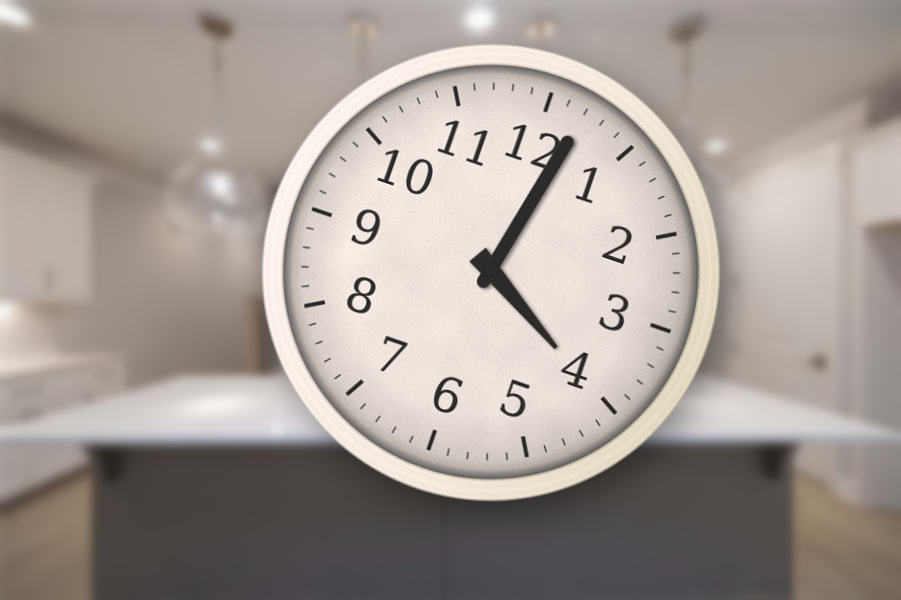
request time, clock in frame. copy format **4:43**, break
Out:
**4:02**
